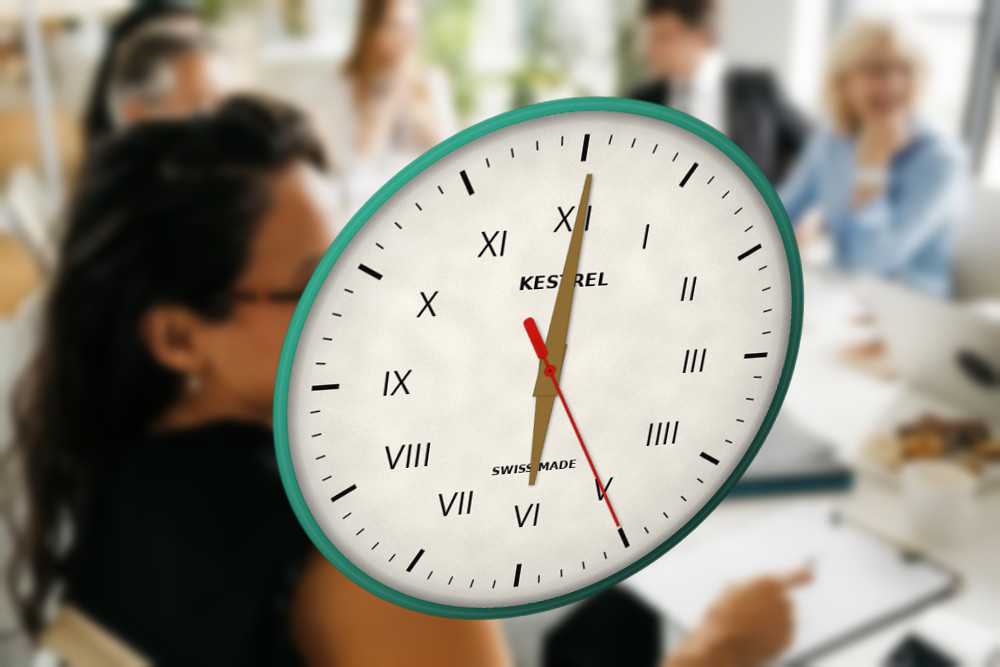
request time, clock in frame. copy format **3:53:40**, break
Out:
**6:00:25**
